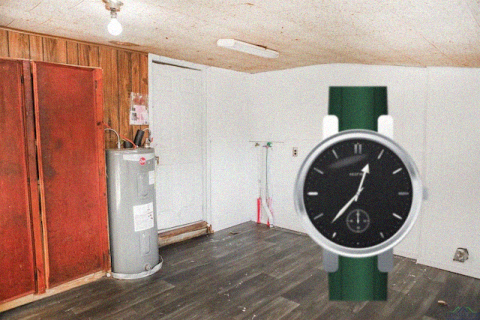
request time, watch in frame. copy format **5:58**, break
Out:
**12:37**
